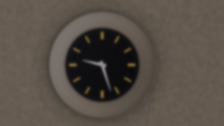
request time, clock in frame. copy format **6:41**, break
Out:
**9:27**
